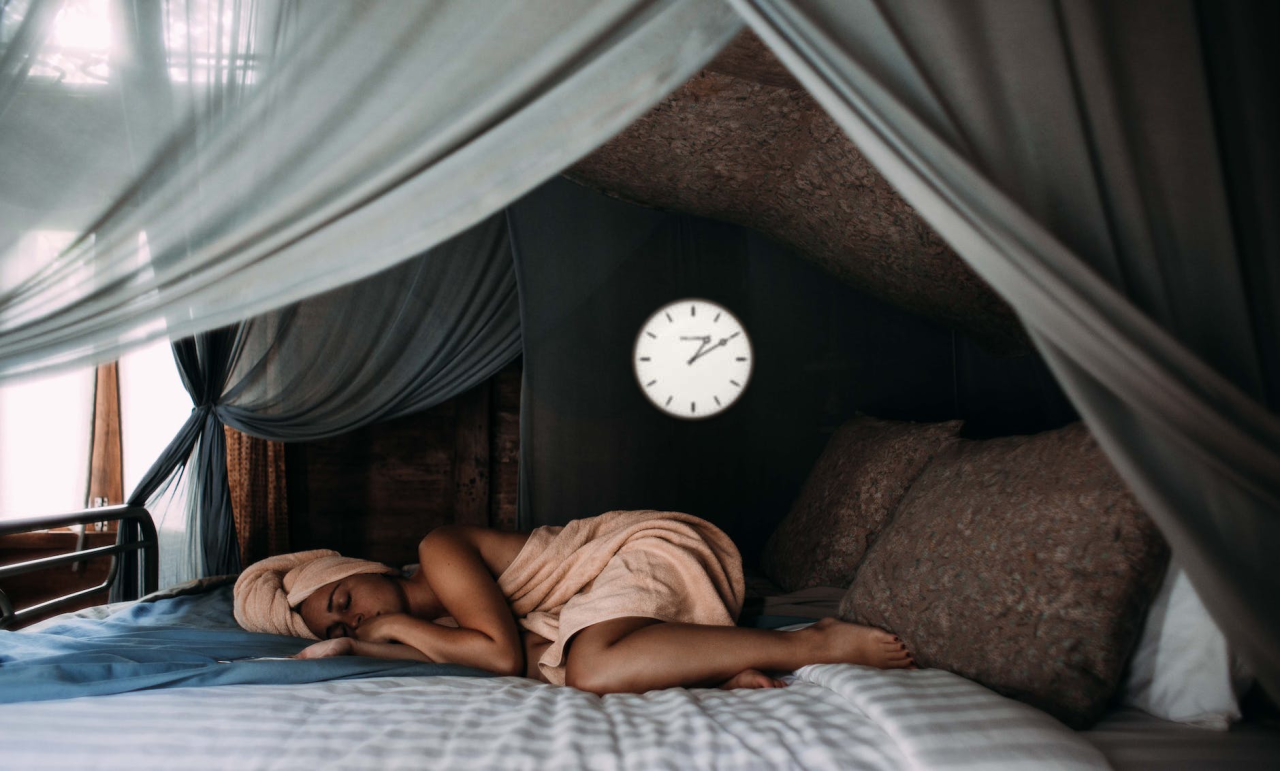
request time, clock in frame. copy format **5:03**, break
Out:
**1:10**
